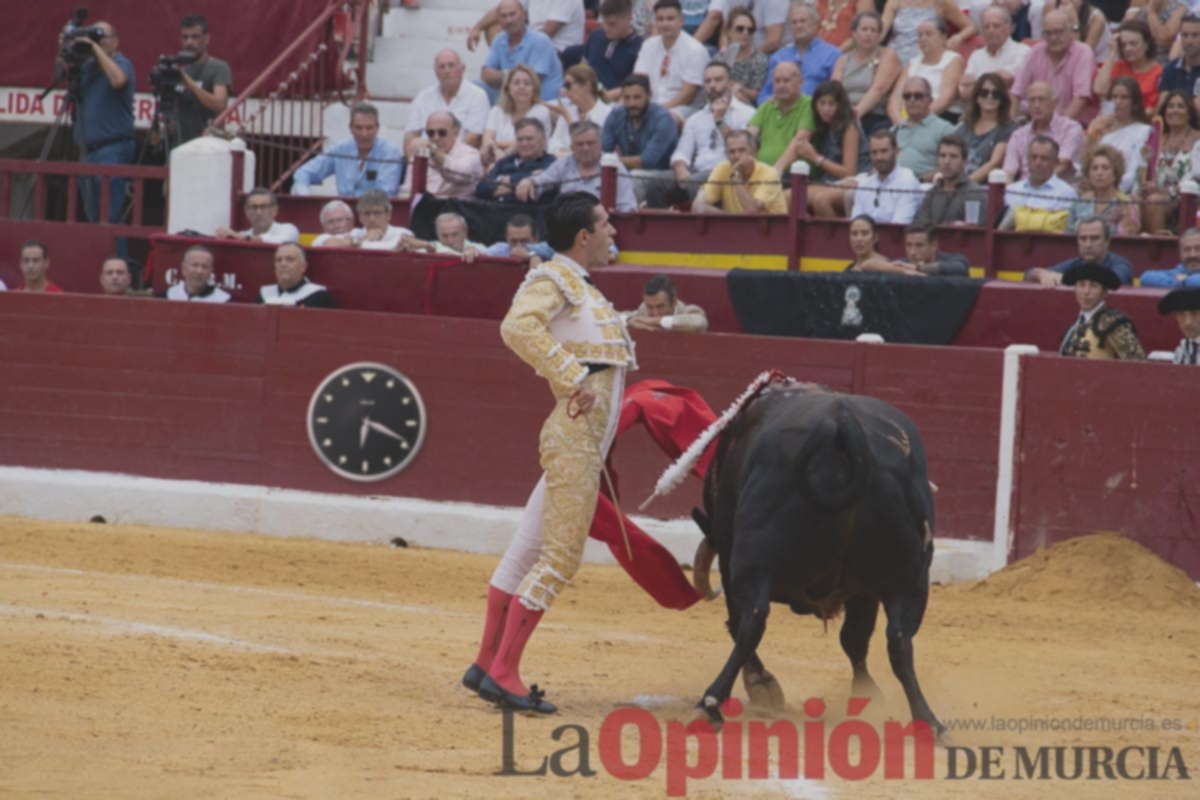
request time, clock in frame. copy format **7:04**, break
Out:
**6:19**
